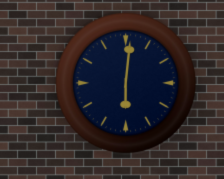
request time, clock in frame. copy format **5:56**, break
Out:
**6:01**
